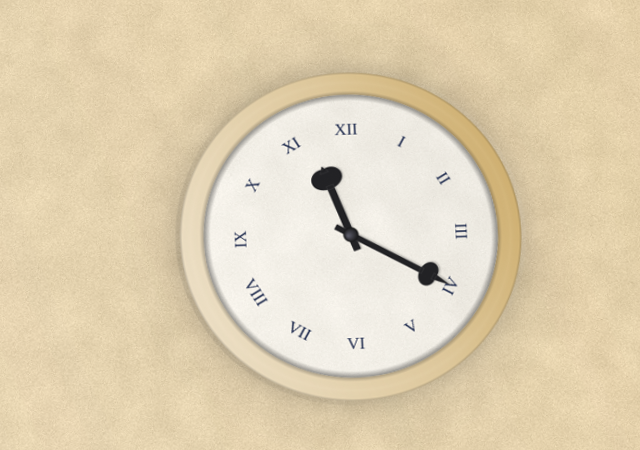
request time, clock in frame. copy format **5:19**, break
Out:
**11:20**
